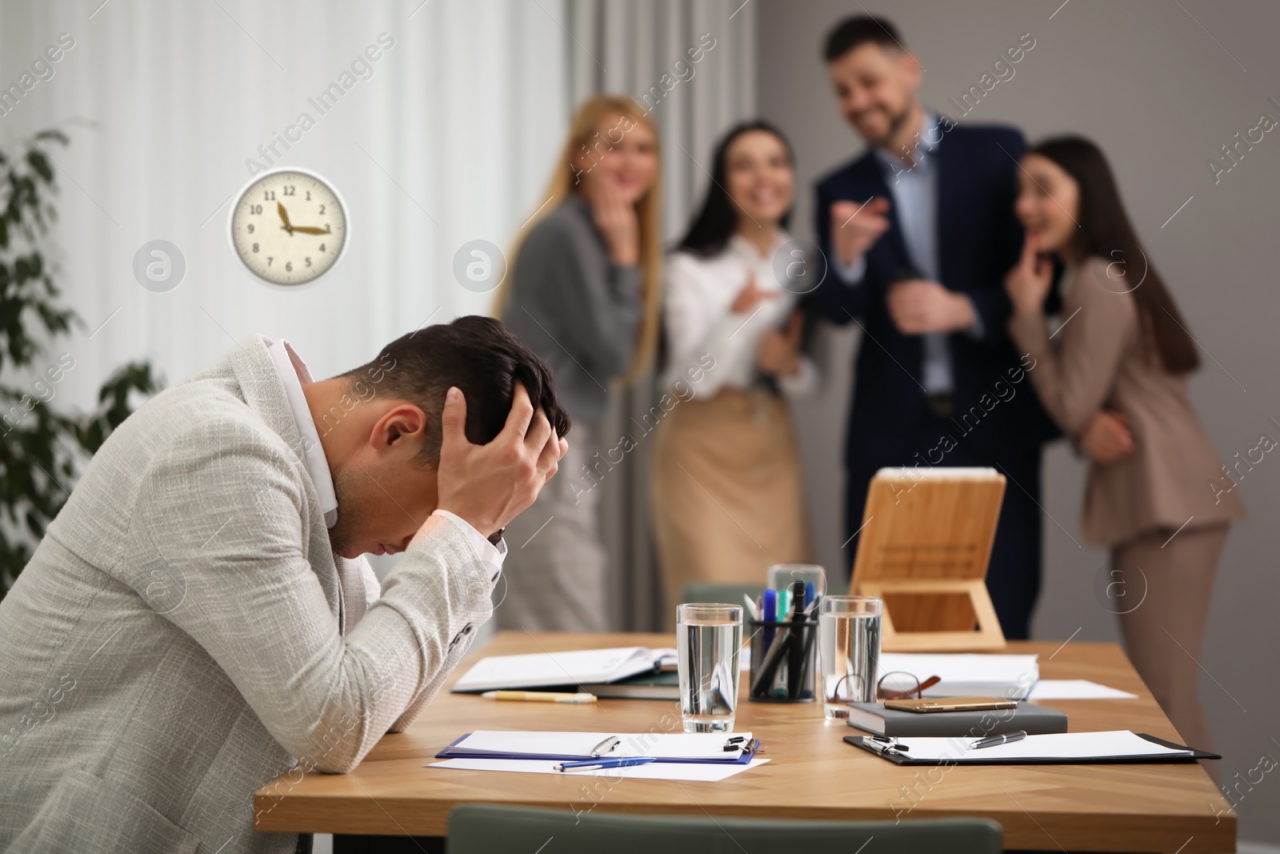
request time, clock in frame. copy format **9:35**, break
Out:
**11:16**
